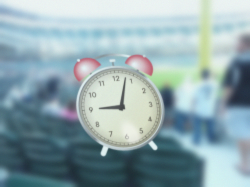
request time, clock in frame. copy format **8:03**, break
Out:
**9:03**
